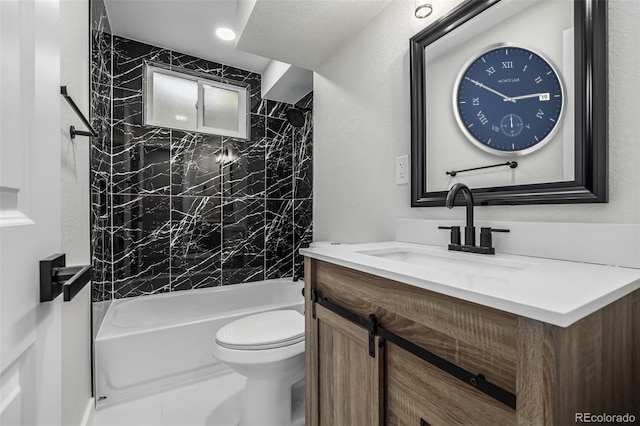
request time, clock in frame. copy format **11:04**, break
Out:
**2:50**
